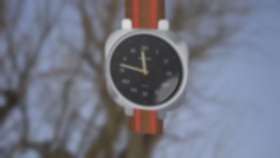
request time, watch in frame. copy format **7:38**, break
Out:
**11:47**
